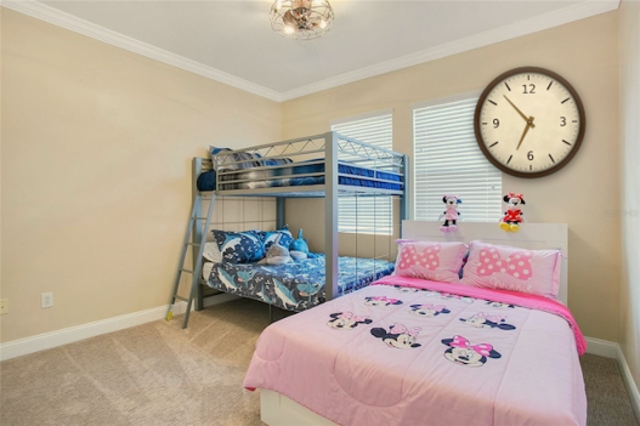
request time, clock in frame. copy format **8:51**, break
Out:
**6:53**
